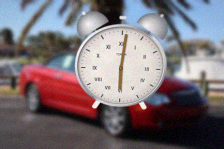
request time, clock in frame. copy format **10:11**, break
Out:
**6:01**
